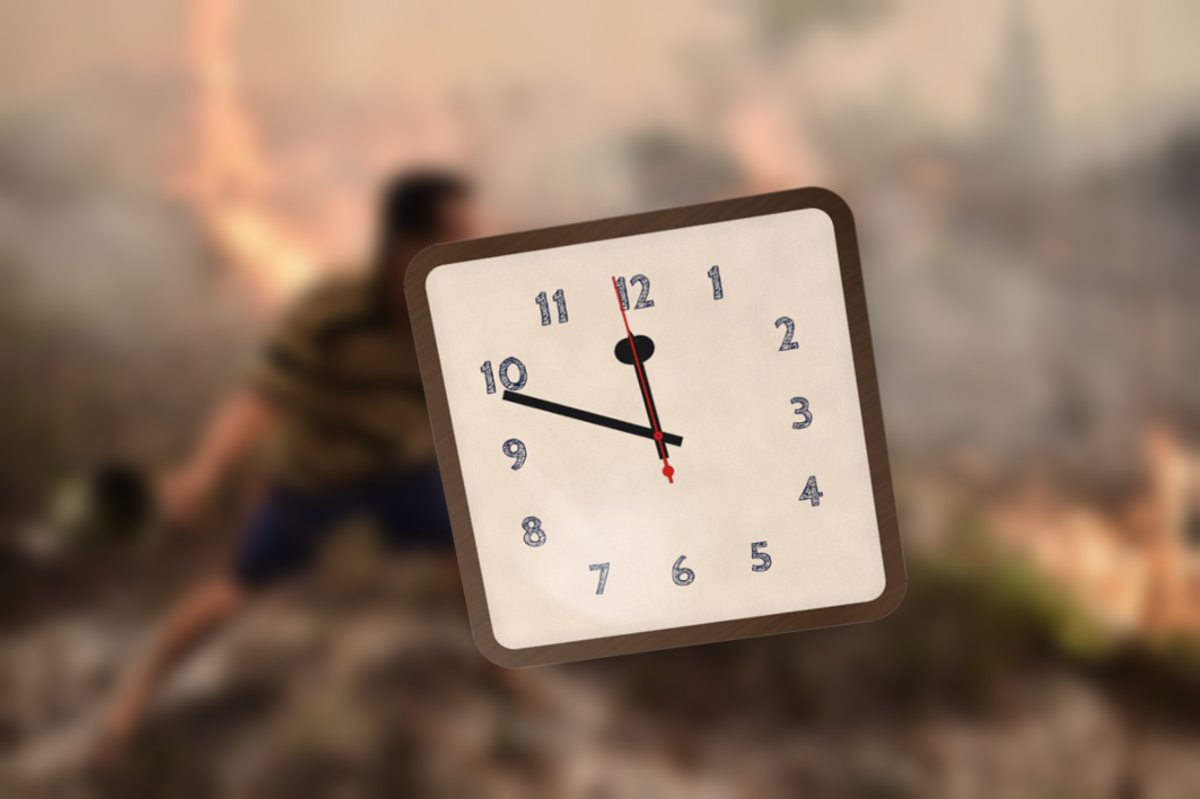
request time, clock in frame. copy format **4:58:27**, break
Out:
**11:48:59**
